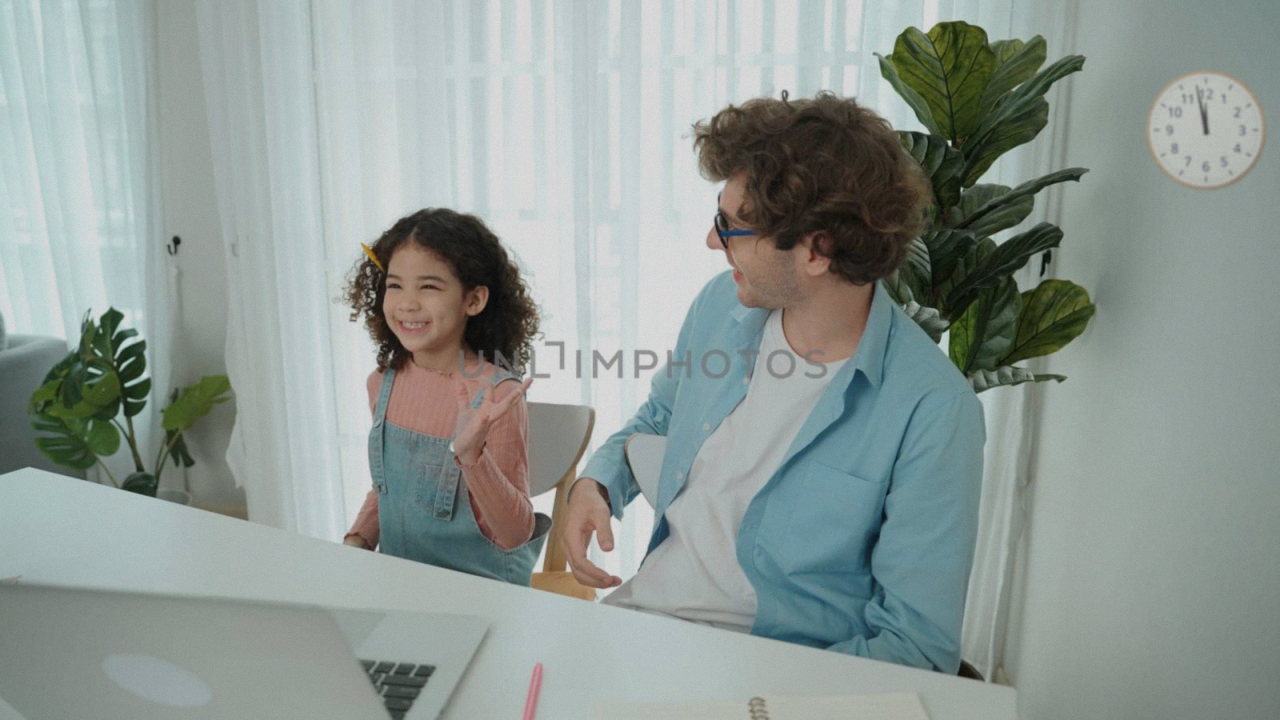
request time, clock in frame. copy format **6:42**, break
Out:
**11:58**
